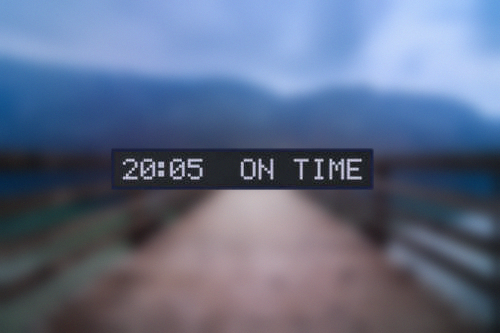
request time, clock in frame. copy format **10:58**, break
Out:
**20:05**
